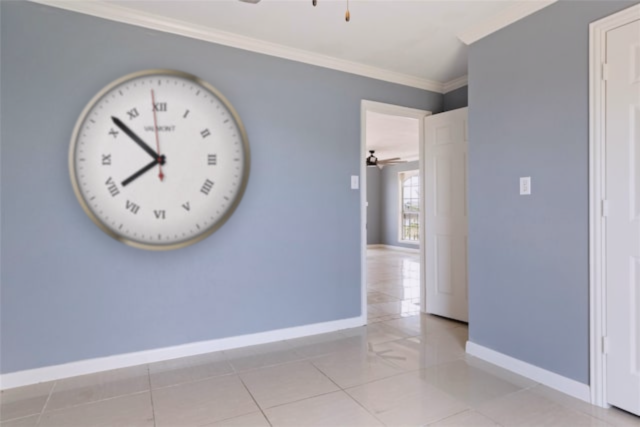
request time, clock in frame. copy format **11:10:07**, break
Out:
**7:51:59**
